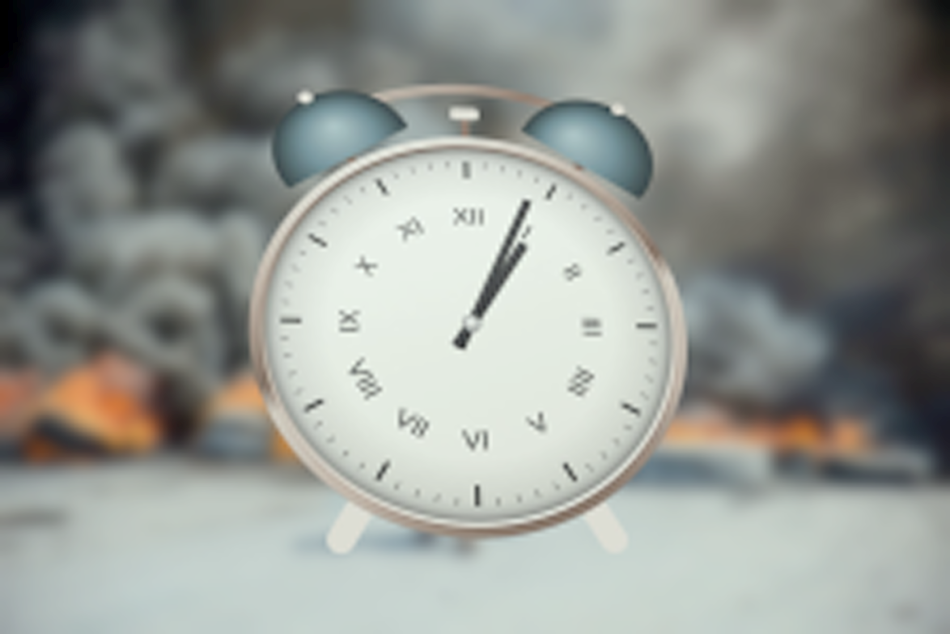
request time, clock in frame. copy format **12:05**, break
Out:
**1:04**
